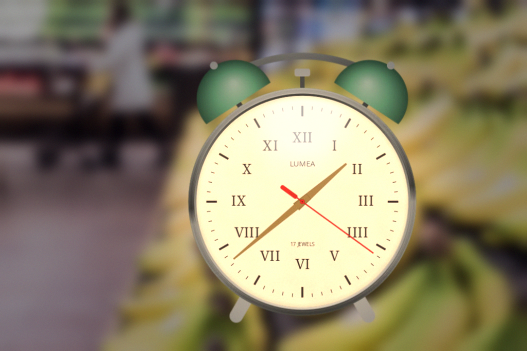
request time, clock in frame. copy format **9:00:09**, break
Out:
**1:38:21**
